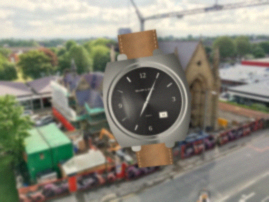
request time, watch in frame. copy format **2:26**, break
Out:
**7:05**
